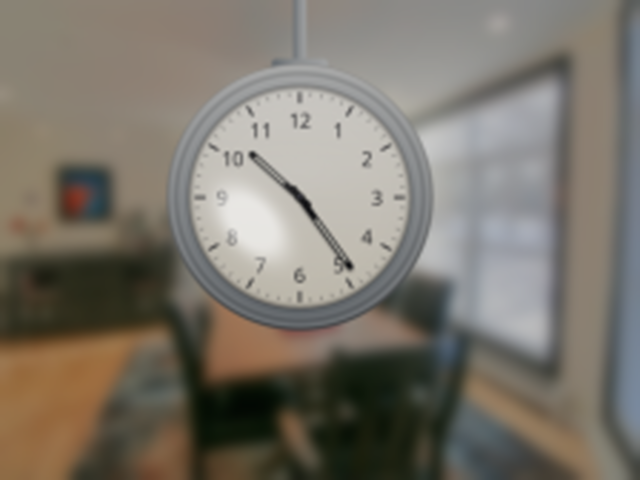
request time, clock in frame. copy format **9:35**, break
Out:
**10:24**
